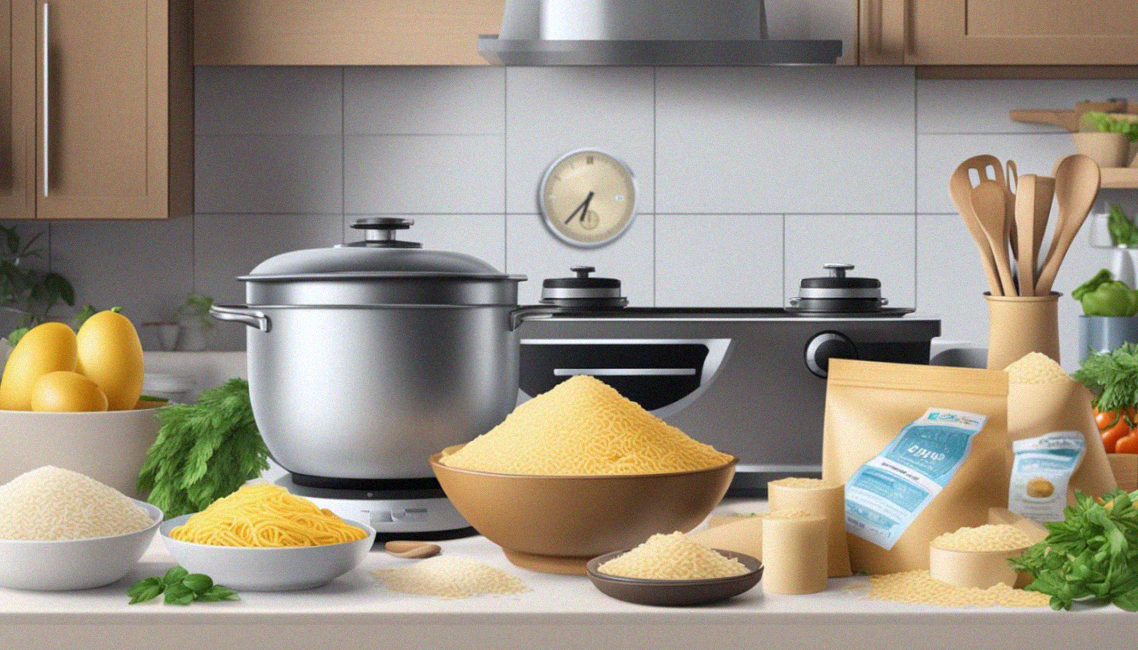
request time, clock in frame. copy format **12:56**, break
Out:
**6:37**
